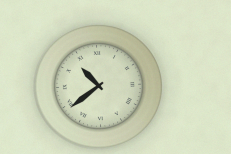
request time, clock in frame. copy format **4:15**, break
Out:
**10:39**
